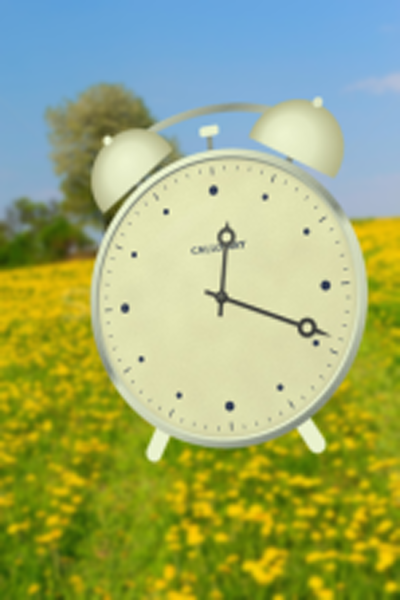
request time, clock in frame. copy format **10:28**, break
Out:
**12:19**
